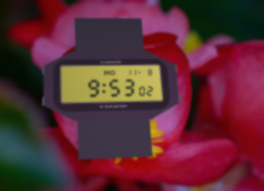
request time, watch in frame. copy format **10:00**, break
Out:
**9:53**
